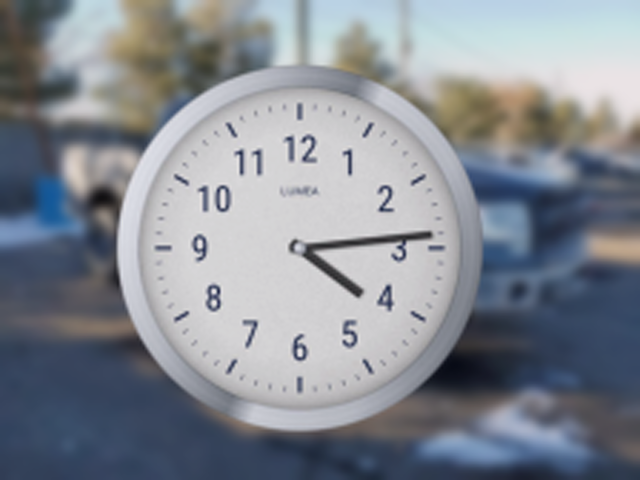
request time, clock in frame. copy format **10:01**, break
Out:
**4:14**
